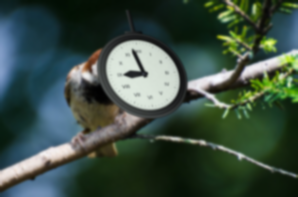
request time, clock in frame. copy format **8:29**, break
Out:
**8:58**
